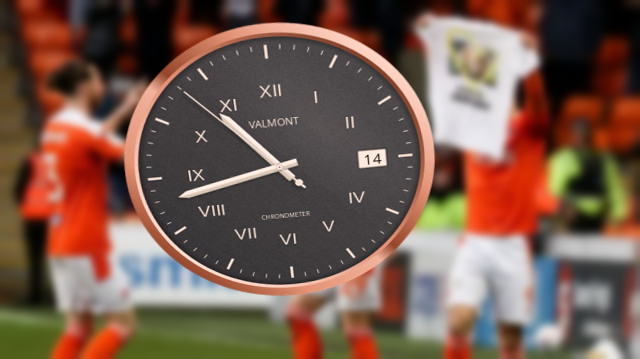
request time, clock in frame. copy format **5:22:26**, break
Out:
**10:42:53**
